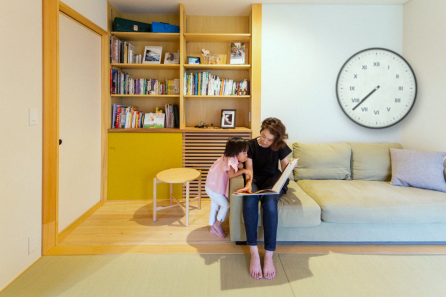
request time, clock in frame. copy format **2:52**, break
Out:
**7:38**
